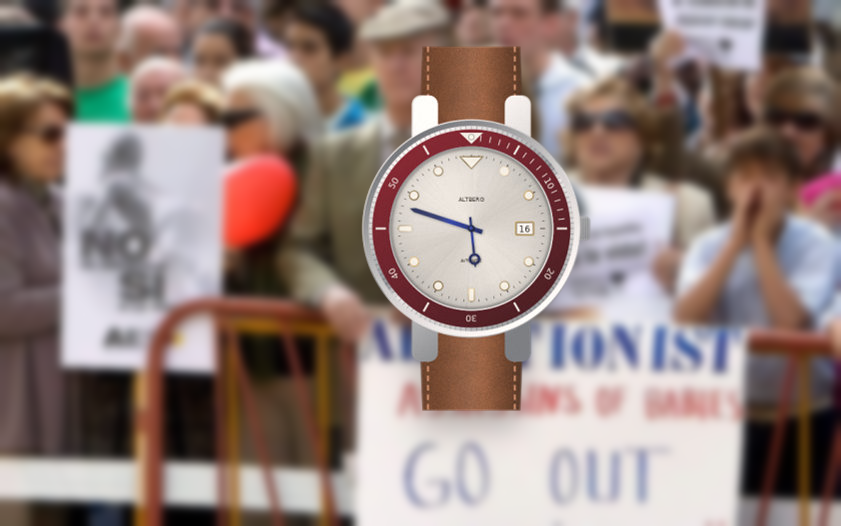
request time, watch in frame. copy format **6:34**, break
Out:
**5:48**
